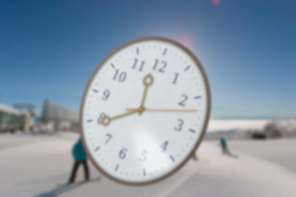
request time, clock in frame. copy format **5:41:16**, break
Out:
**11:39:12**
